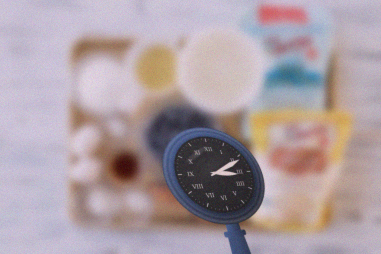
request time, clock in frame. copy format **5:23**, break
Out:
**3:11**
